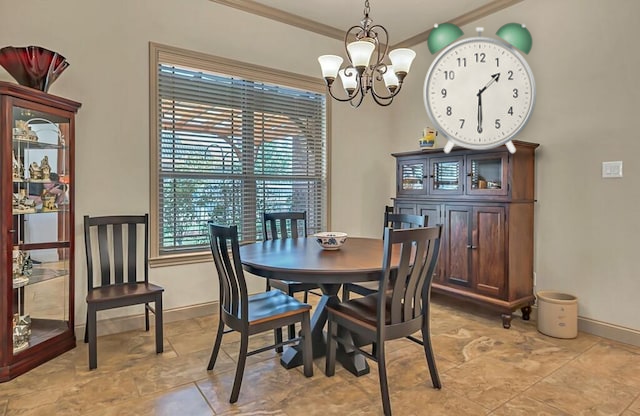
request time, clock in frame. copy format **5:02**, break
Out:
**1:30**
